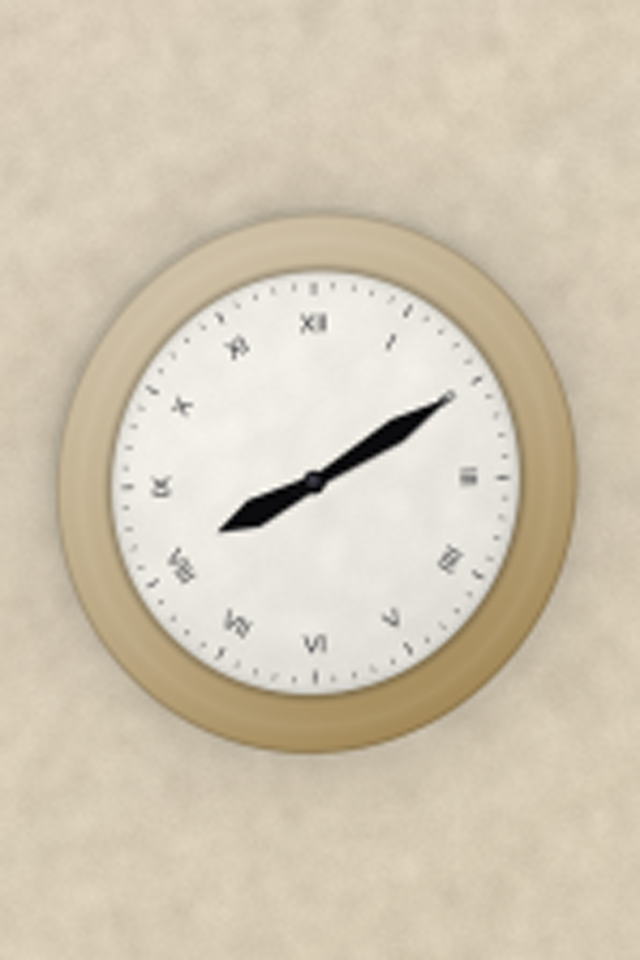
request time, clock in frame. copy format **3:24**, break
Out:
**8:10**
